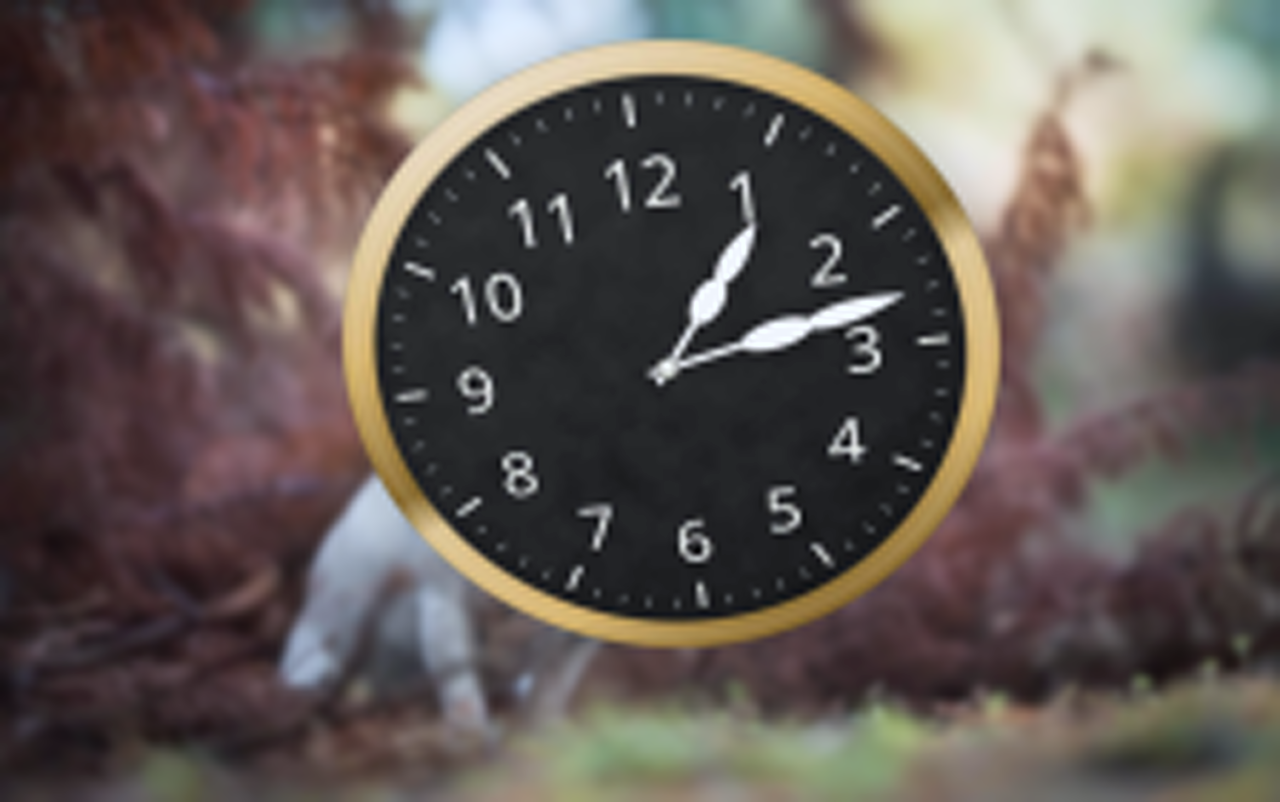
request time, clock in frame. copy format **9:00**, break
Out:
**1:13**
